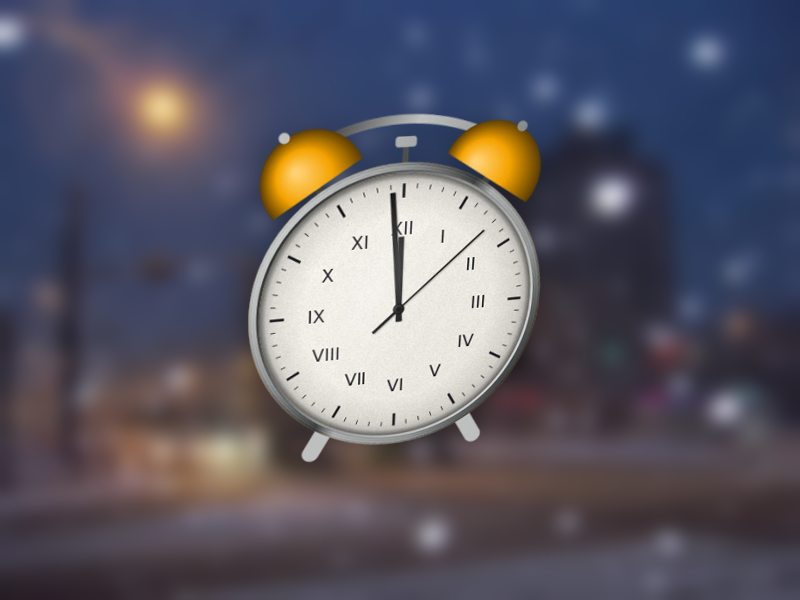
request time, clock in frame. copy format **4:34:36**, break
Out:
**11:59:08**
